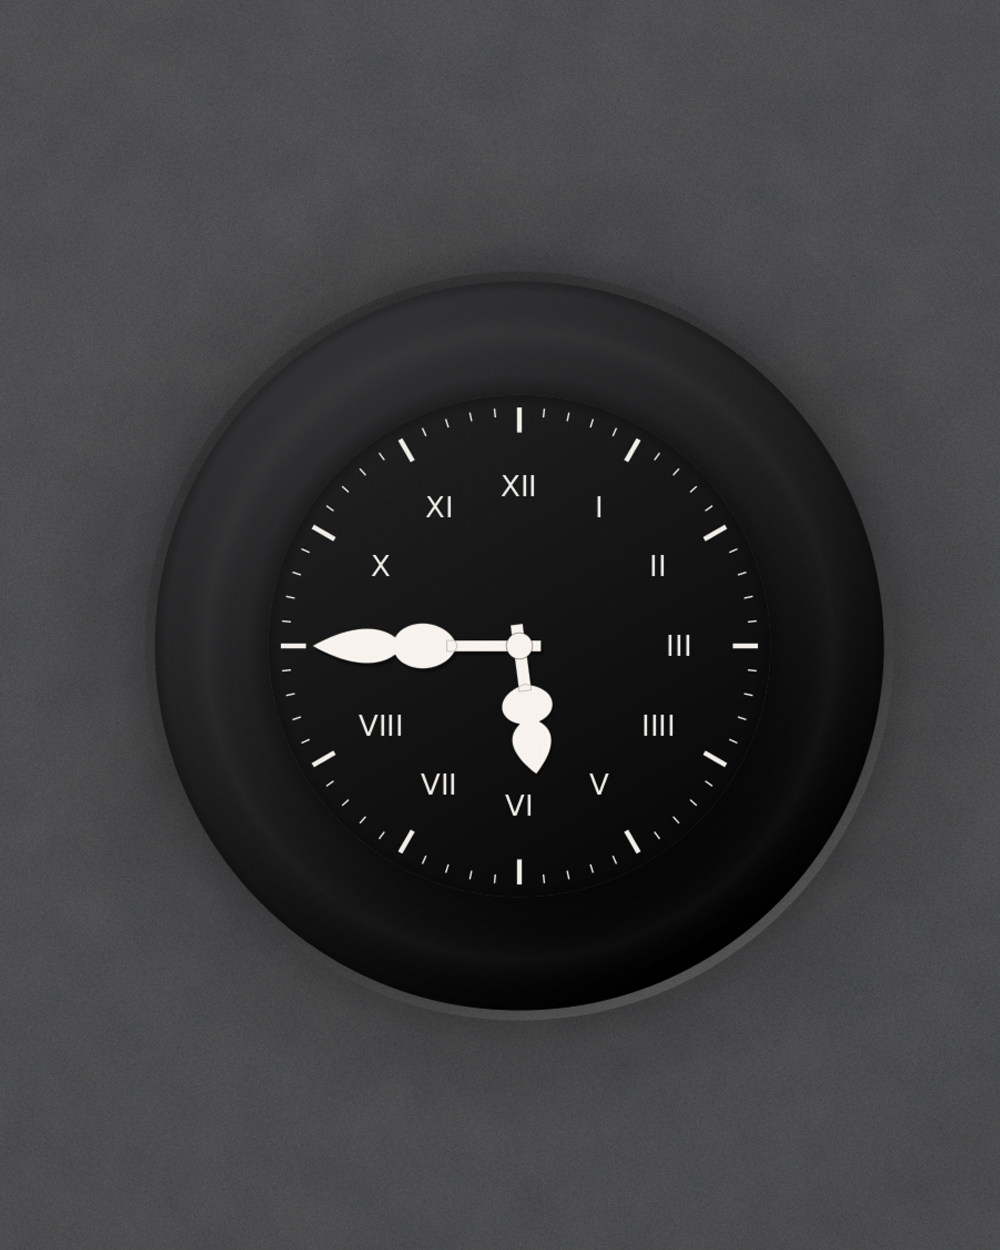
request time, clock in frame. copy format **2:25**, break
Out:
**5:45**
